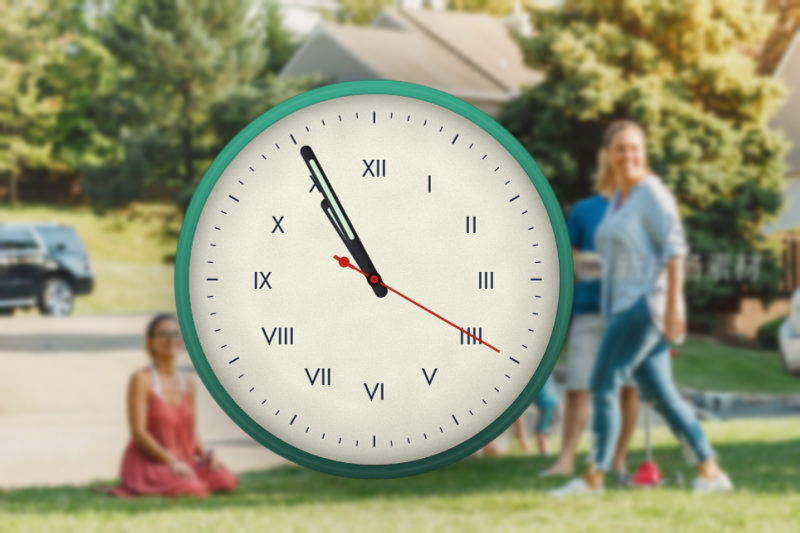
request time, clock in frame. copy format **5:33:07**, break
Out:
**10:55:20**
